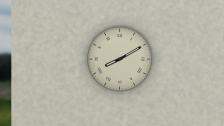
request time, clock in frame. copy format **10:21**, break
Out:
**8:10**
